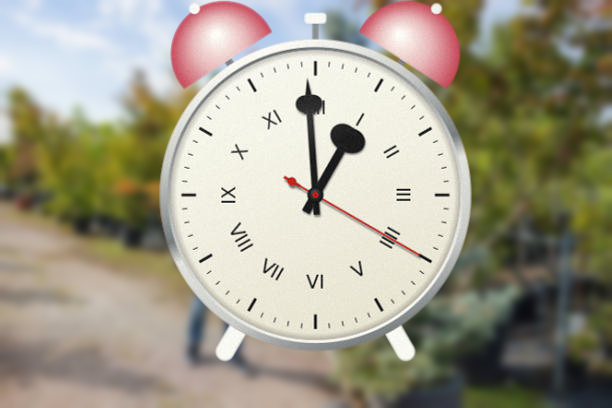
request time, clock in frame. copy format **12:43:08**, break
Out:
**12:59:20**
